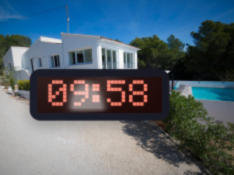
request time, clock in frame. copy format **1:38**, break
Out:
**9:58**
